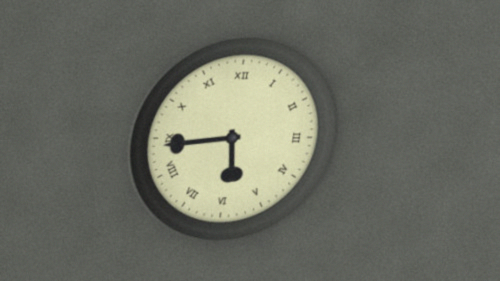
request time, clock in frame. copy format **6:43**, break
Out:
**5:44**
